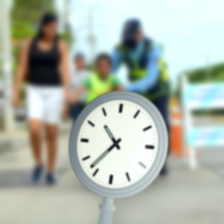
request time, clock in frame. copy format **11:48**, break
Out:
**10:37**
